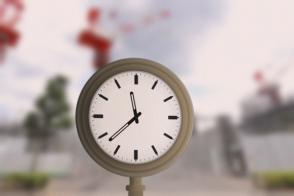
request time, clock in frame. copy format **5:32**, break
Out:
**11:38**
